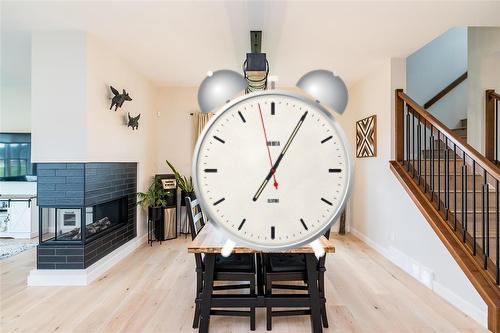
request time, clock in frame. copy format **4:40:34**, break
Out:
**7:04:58**
